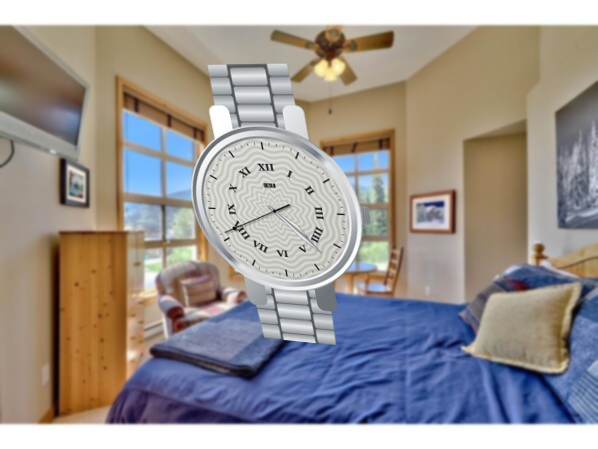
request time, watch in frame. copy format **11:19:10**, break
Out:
**4:22:41**
